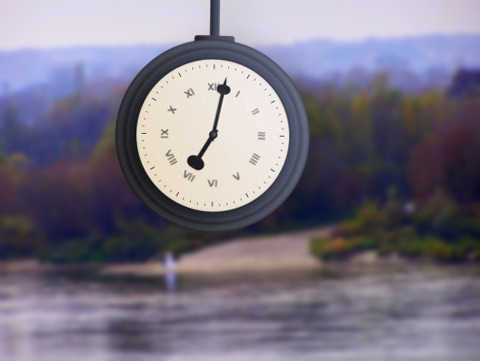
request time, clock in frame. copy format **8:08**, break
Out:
**7:02**
